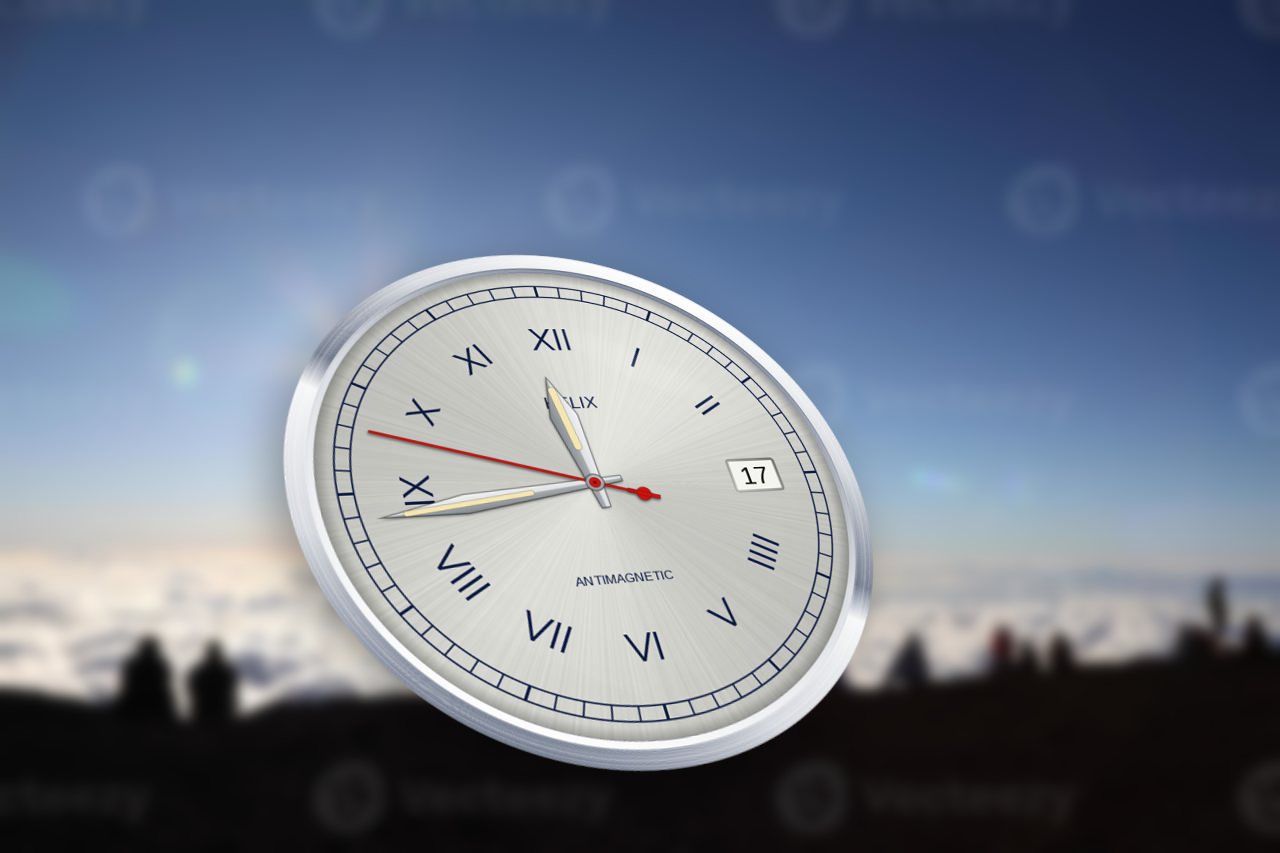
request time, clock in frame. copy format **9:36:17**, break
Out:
**11:43:48**
